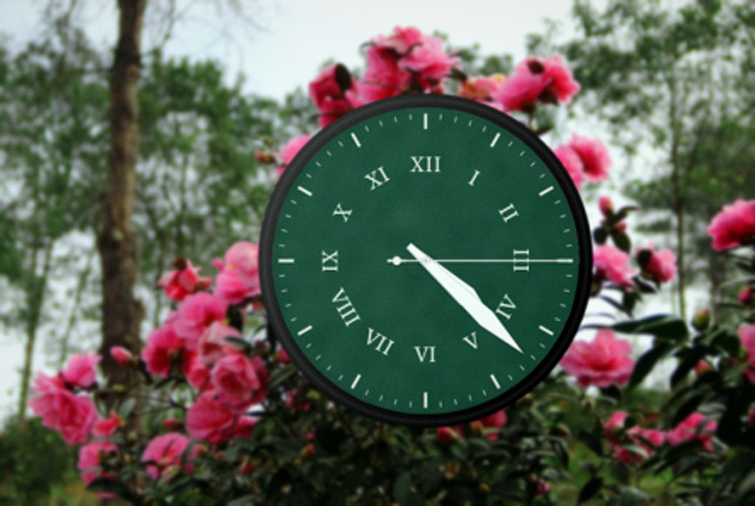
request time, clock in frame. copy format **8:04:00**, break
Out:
**4:22:15**
